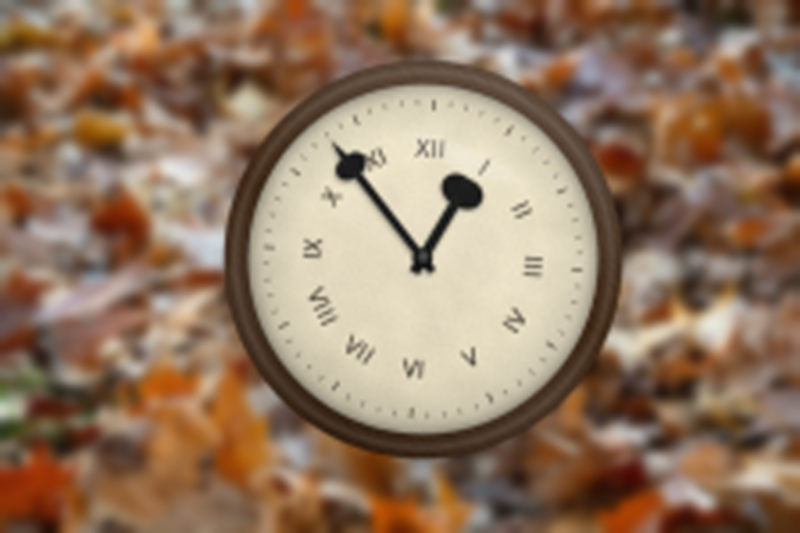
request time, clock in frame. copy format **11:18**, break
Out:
**12:53**
